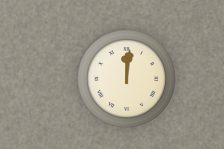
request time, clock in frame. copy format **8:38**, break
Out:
**12:01**
